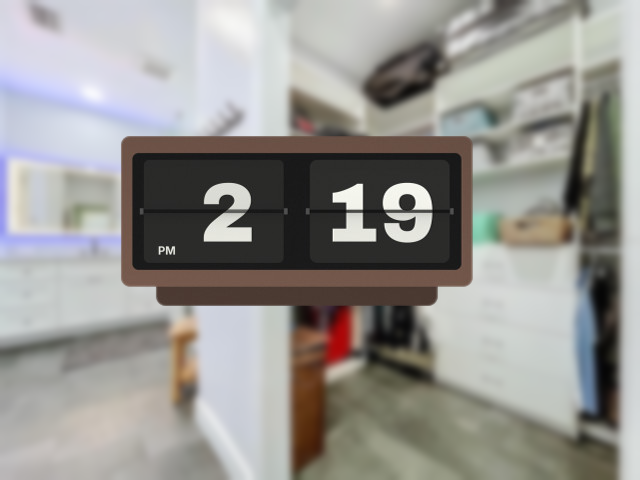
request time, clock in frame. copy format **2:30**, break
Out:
**2:19**
